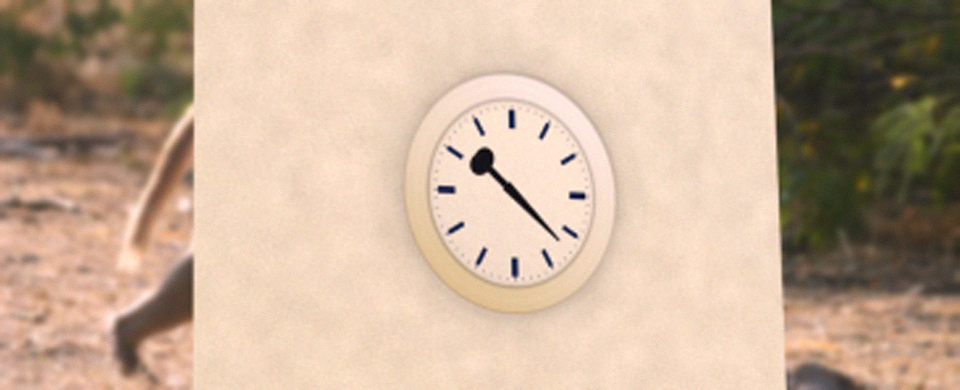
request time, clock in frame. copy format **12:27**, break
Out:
**10:22**
